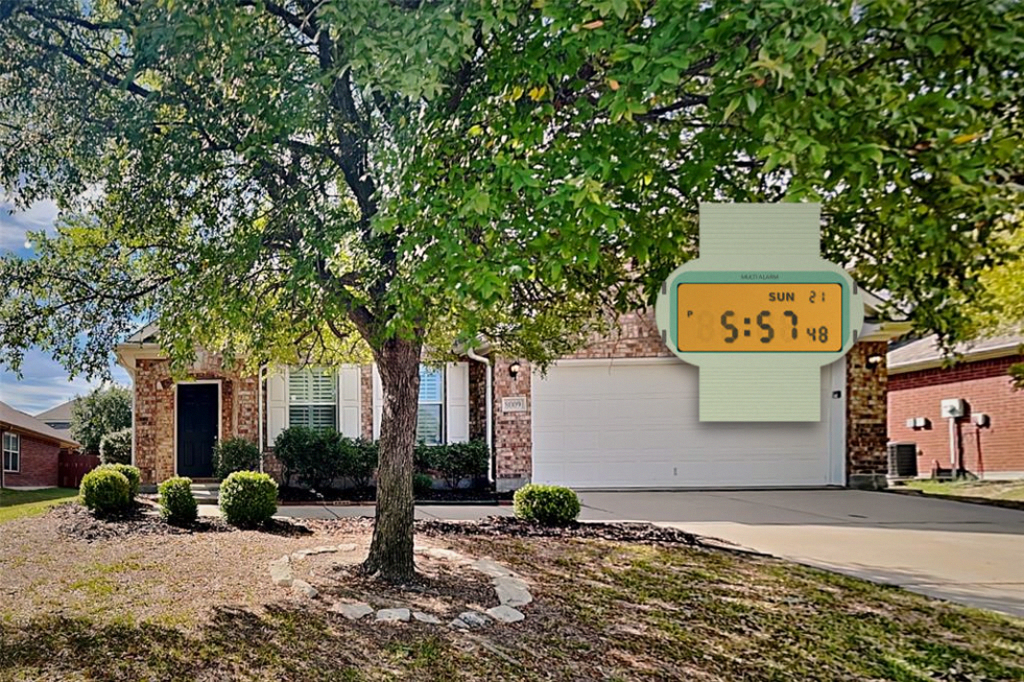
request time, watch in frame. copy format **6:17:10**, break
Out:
**5:57:48**
